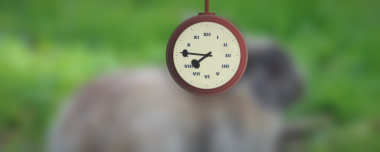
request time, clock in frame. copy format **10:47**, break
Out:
**7:46**
